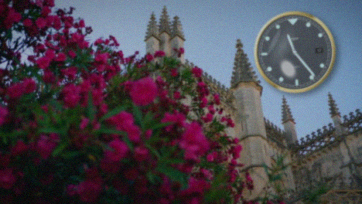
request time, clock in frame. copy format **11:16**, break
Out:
**11:24**
